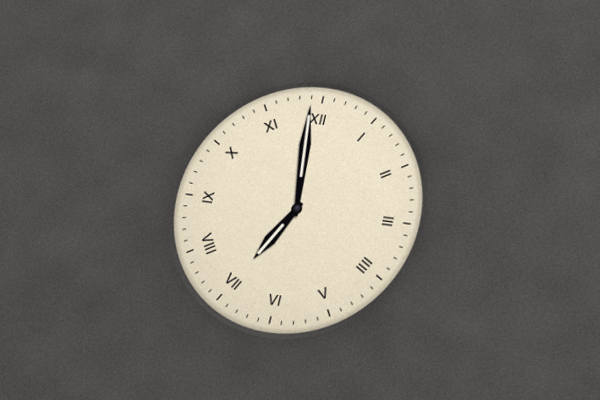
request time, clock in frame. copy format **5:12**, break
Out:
**6:59**
